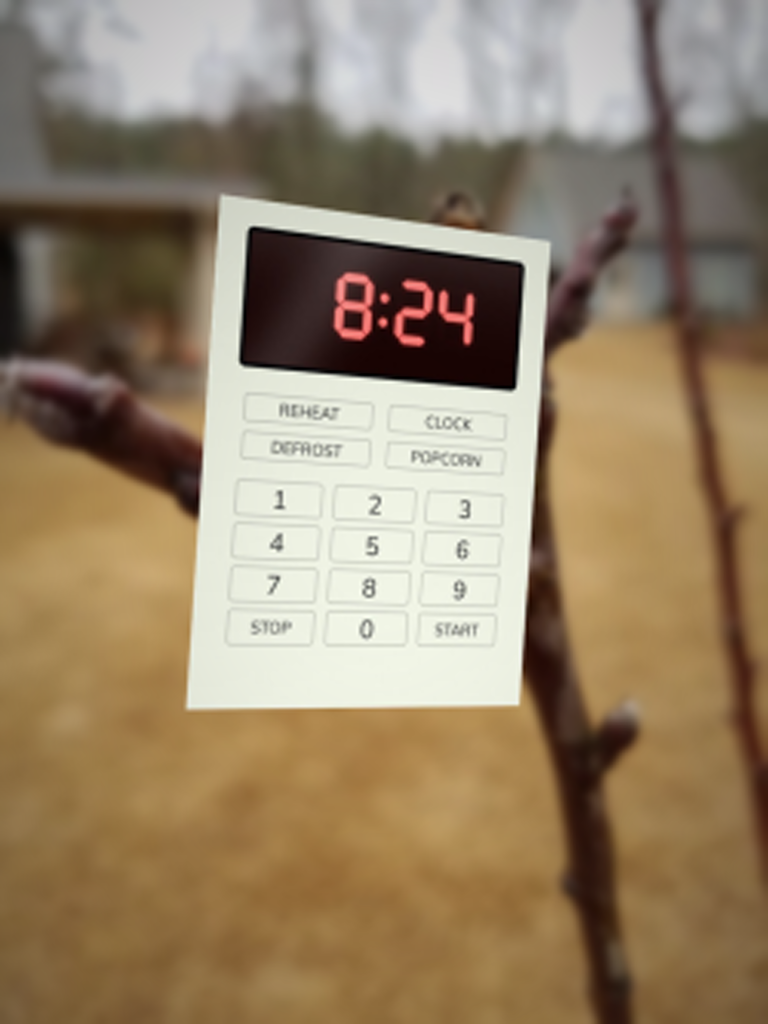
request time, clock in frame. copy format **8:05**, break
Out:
**8:24**
